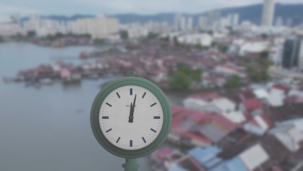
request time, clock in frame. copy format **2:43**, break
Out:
**12:02**
